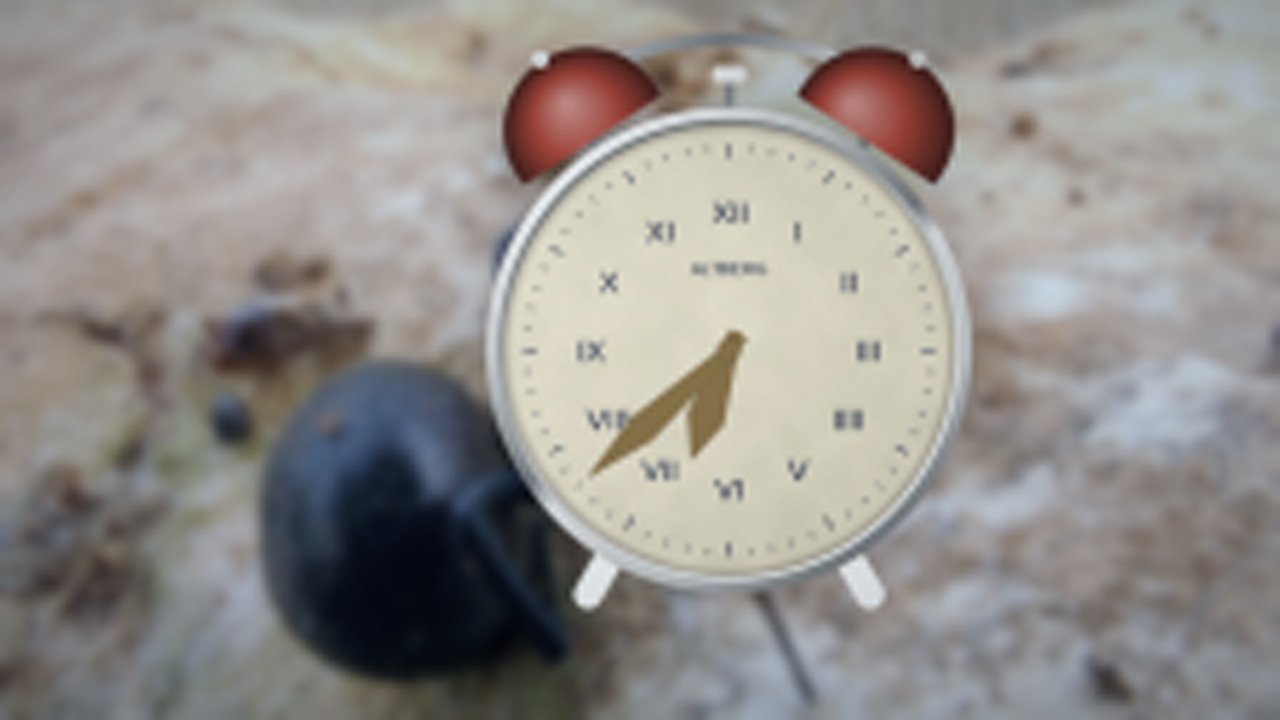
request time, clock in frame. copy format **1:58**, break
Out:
**6:38**
